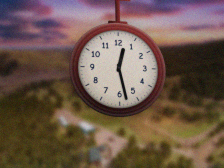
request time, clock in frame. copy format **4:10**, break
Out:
**12:28**
